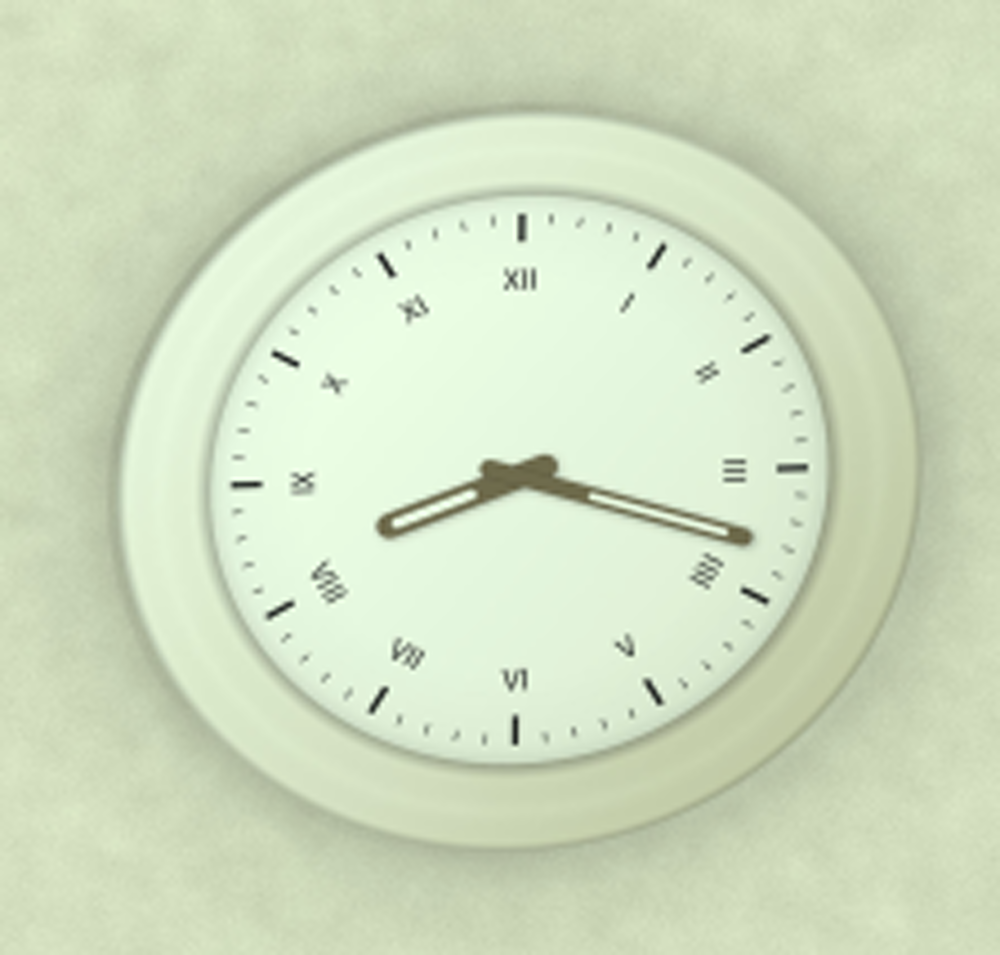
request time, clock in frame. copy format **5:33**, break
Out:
**8:18**
